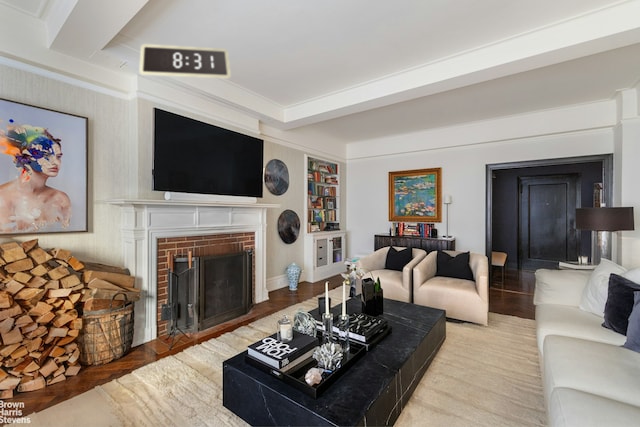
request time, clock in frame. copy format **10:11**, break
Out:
**8:31**
